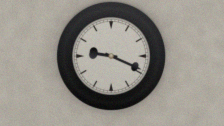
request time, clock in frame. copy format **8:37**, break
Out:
**9:19**
